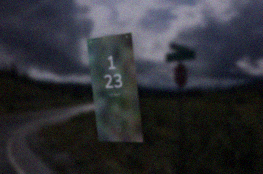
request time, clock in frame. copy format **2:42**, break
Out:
**1:23**
